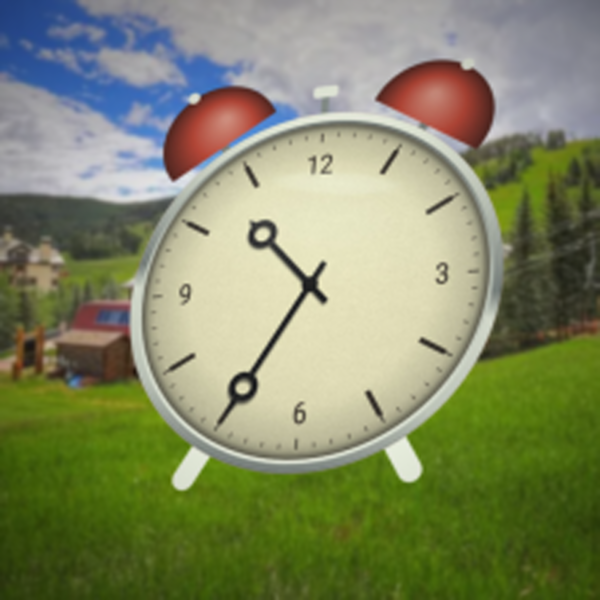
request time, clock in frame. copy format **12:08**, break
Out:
**10:35**
